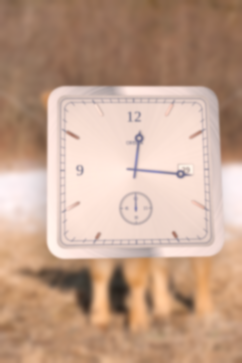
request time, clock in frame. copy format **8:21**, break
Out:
**12:16**
